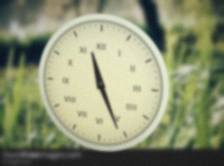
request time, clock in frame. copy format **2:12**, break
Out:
**11:26**
